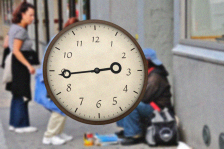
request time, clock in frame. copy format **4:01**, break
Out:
**2:44**
